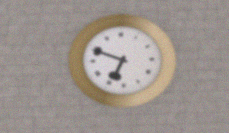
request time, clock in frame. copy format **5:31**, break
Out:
**6:49**
